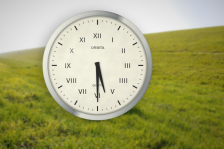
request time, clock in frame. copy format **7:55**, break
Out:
**5:30**
